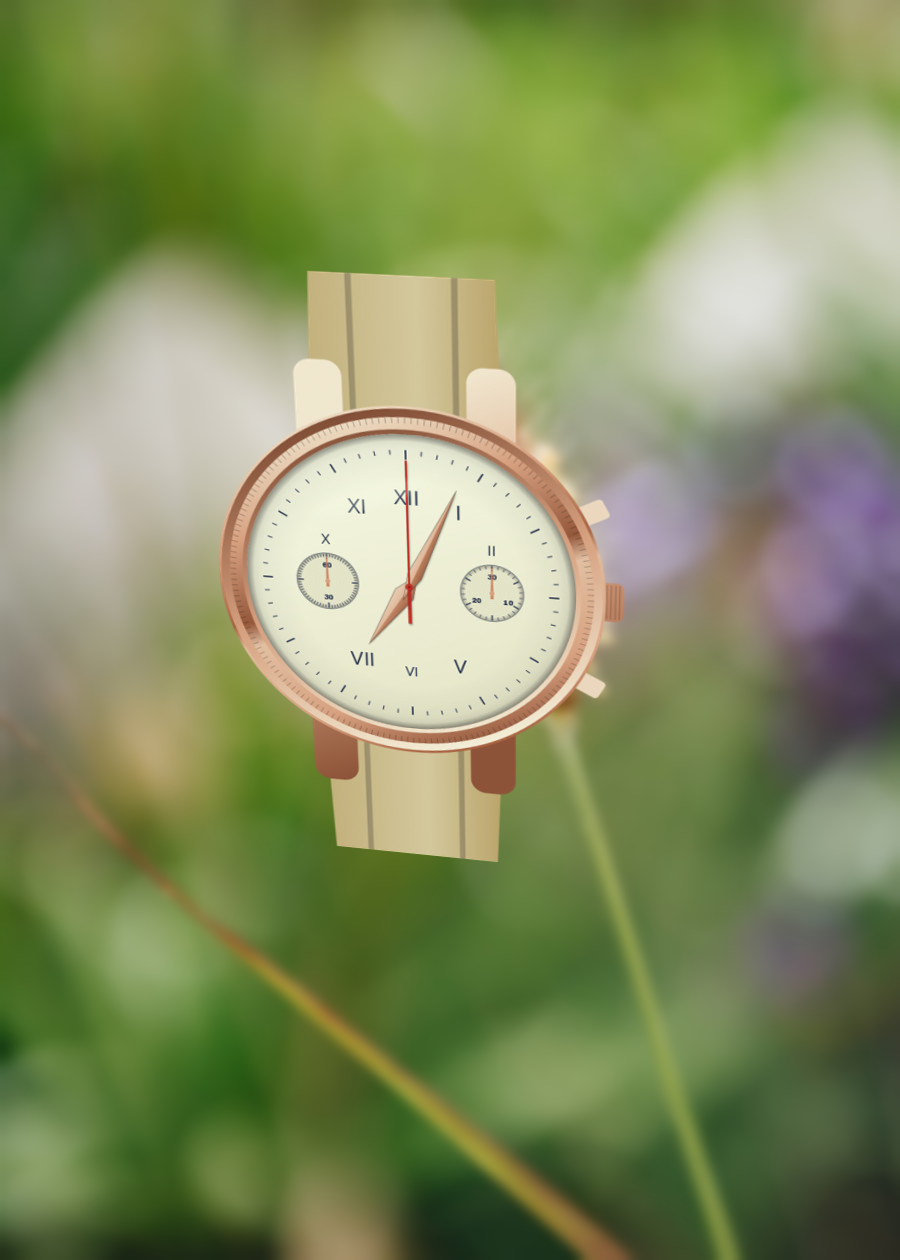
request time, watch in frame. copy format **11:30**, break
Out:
**7:04**
